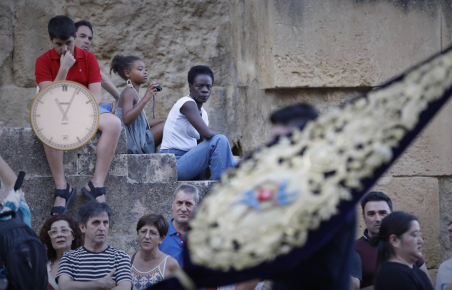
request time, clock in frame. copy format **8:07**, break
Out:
**11:04**
